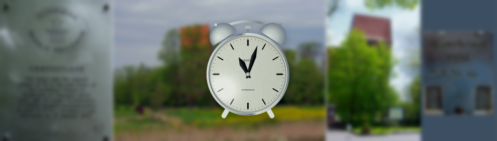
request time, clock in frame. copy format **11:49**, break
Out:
**11:03**
